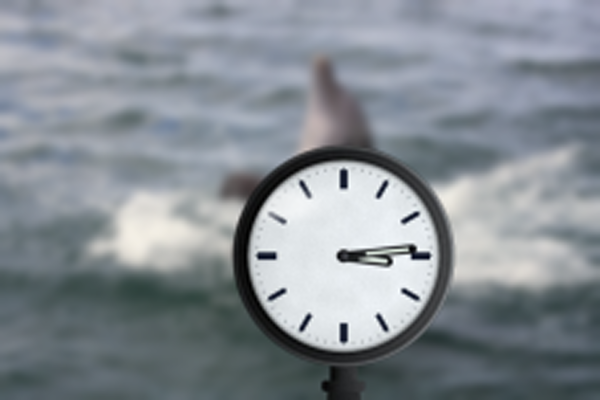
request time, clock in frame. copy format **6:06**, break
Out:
**3:14**
